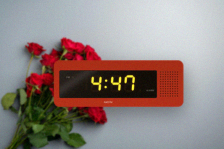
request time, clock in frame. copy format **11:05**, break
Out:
**4:47**
